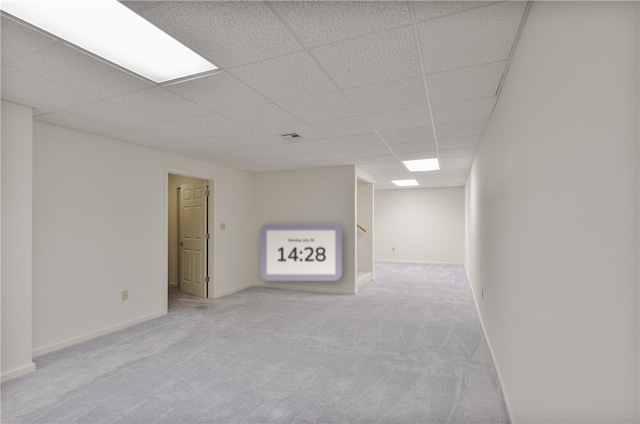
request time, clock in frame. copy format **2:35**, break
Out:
**14:28**
